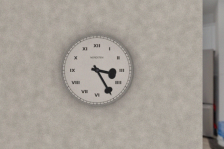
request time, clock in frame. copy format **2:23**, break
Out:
**3:25**
